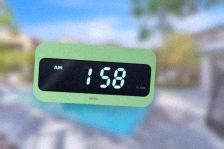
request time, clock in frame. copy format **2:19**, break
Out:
**1:58**
